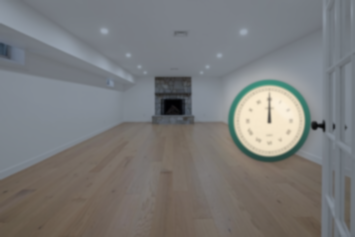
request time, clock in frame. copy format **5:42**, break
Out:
**12:00**
